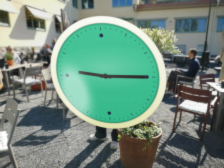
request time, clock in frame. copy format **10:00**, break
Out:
**9:15**
